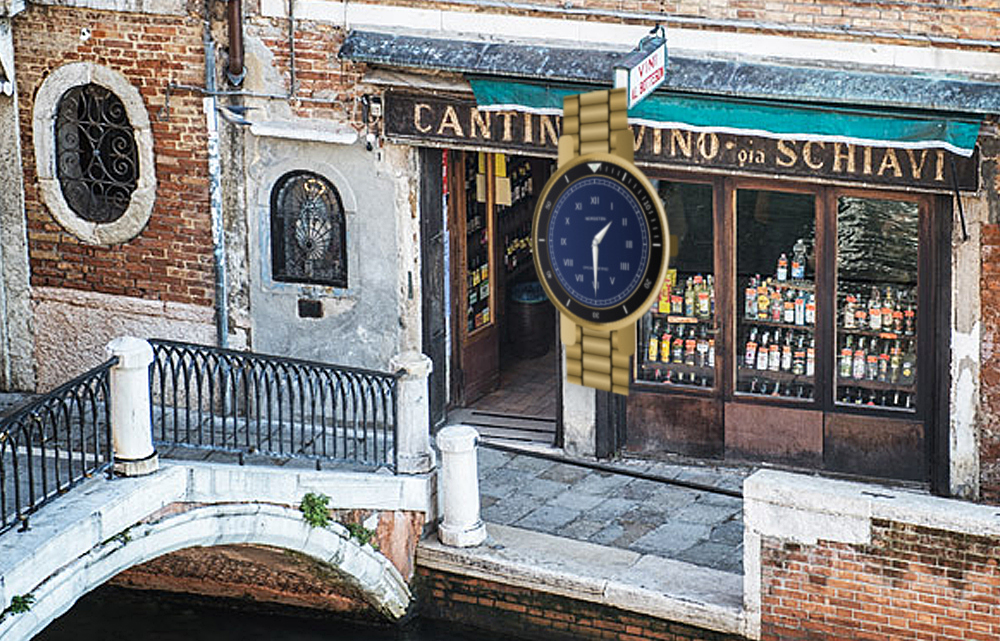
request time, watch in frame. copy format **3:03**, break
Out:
**1:30**
